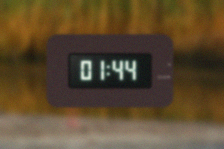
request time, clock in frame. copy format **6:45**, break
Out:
**1:44**
